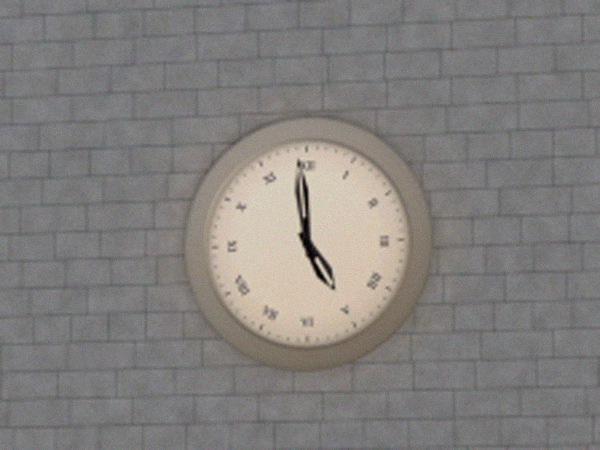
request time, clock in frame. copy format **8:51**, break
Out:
**4:59**
